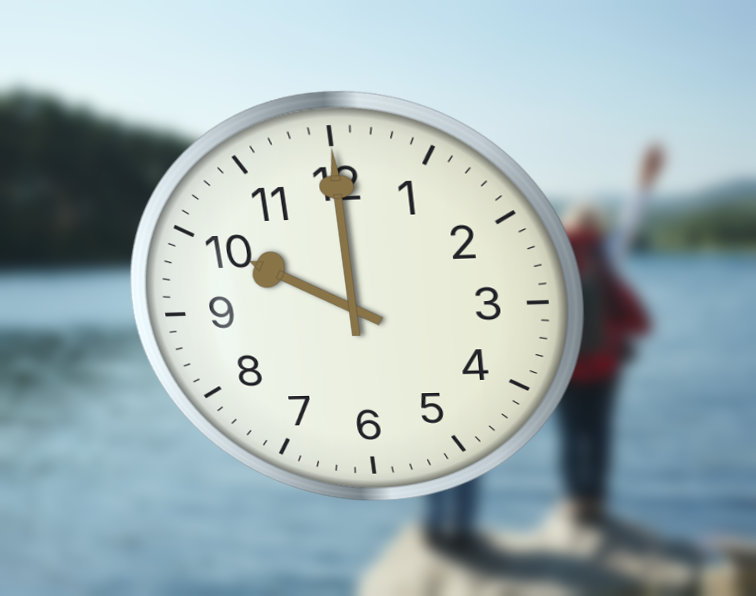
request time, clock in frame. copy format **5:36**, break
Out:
**10:00**
